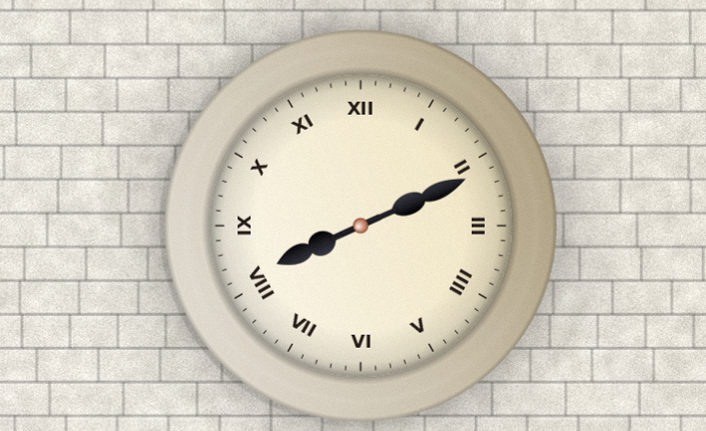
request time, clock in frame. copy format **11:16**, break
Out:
**8:11**
